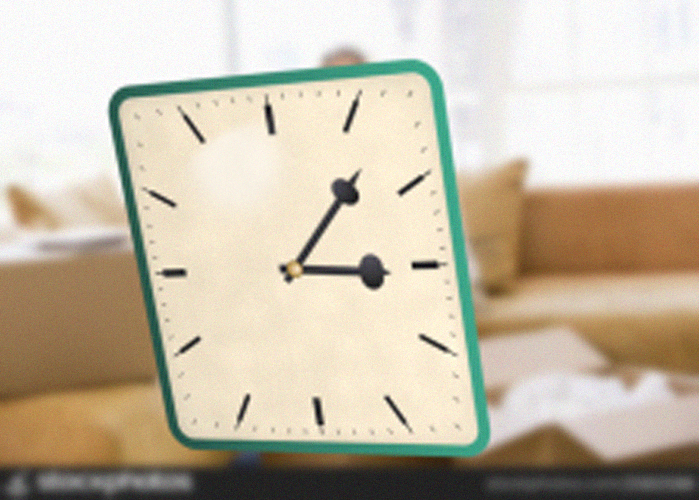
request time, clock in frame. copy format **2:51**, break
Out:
**3:07**
